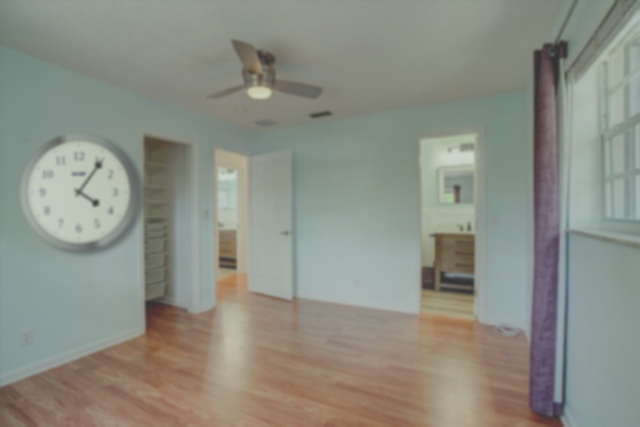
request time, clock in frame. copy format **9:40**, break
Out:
**4:06**
